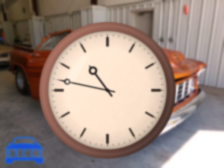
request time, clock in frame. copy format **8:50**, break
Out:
**10:47**
